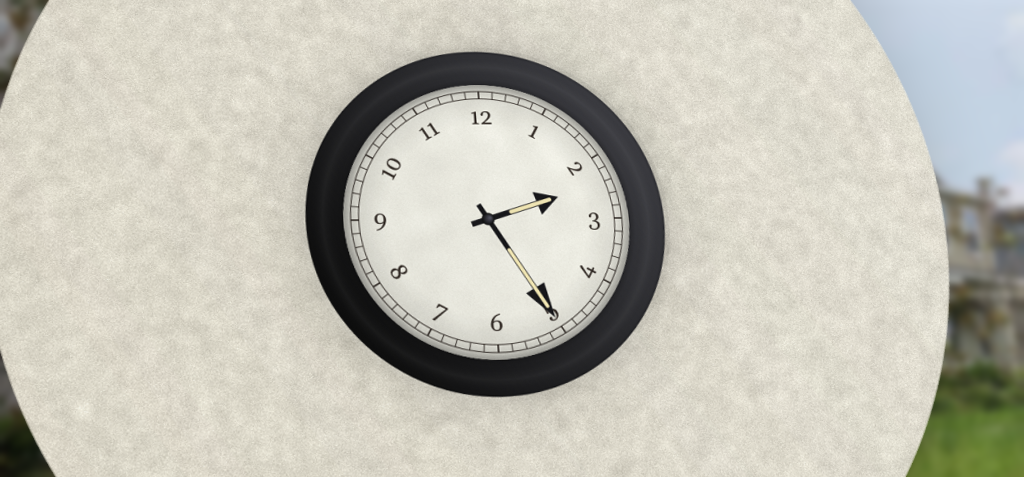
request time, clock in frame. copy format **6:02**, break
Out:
**2:25**
